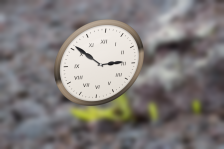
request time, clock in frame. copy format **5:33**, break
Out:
**2:51**
